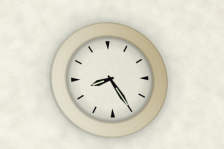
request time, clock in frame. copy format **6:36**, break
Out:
**8:25**
